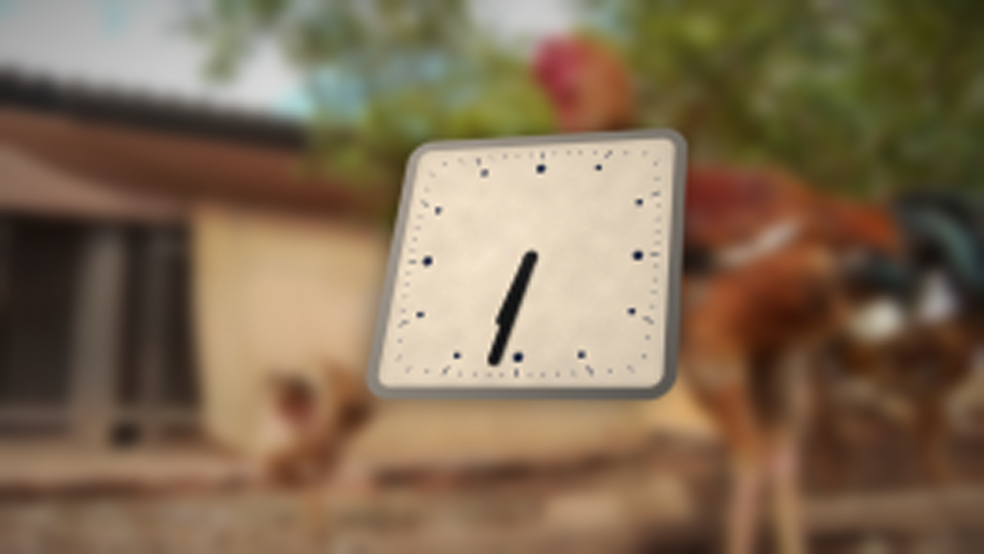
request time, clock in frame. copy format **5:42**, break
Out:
**6:32**
